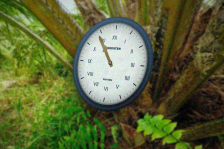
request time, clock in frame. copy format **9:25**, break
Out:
**10:54**
